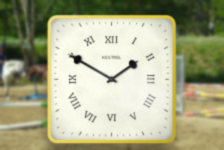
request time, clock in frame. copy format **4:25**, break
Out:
**1:50**
